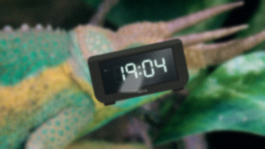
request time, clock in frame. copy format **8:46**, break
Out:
**19:04**
